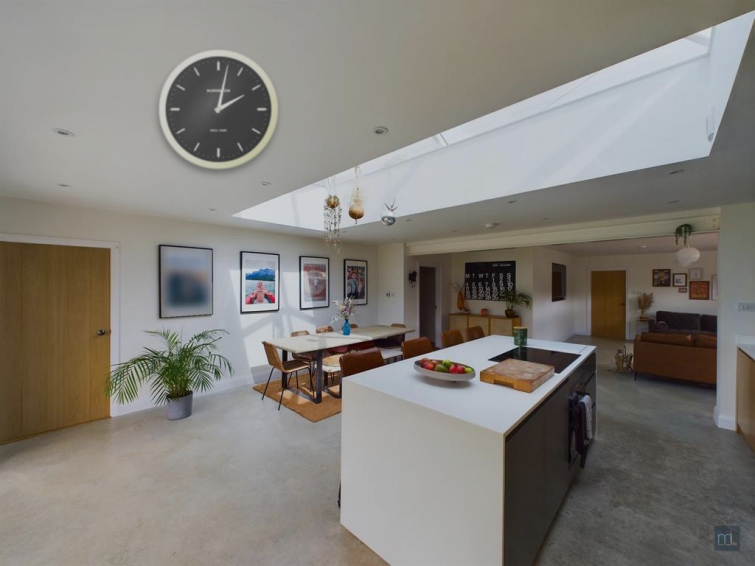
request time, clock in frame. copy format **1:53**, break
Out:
**2:02**
